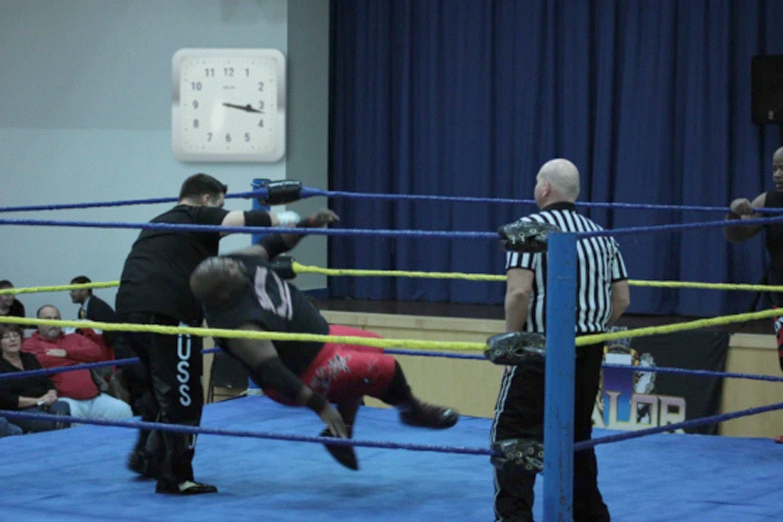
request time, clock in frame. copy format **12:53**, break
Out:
**3:17**
